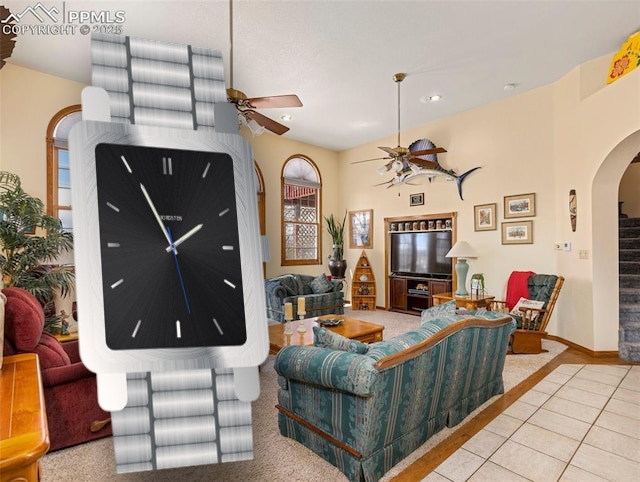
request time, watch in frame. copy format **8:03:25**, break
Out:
**1:55:28**
